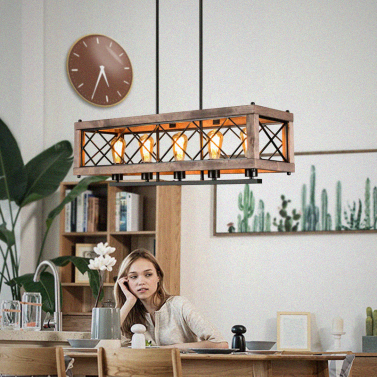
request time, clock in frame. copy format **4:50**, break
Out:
**5:35**
